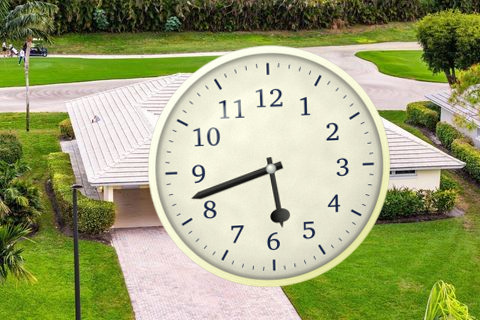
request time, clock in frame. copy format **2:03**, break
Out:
**5:42**
